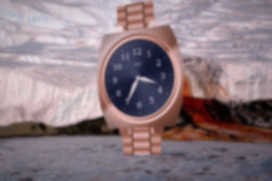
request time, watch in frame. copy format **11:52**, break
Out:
**3:35**
